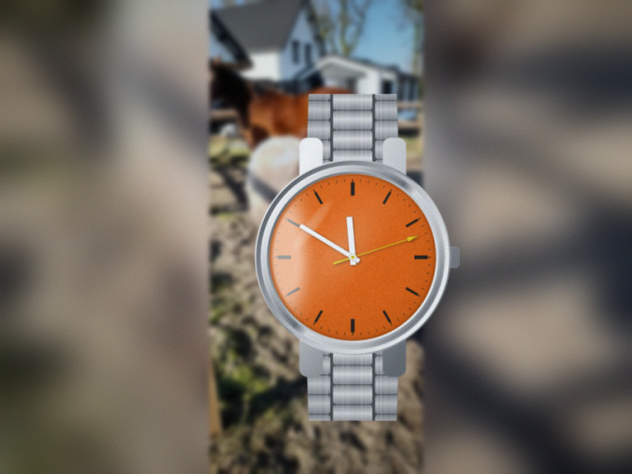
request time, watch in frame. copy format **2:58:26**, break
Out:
**11:50:12**
